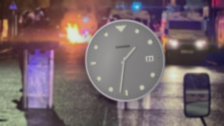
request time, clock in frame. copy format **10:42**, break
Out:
**1:32**
